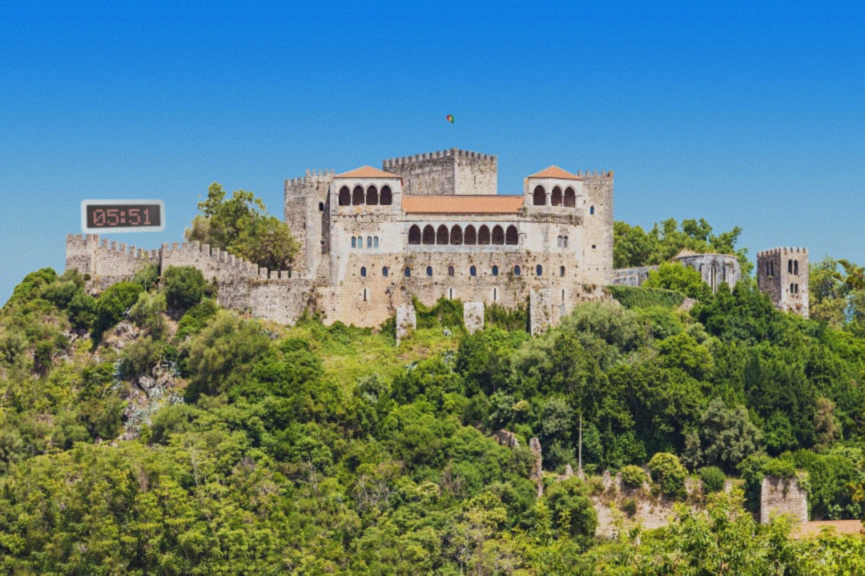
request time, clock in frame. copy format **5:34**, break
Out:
**5:51**
